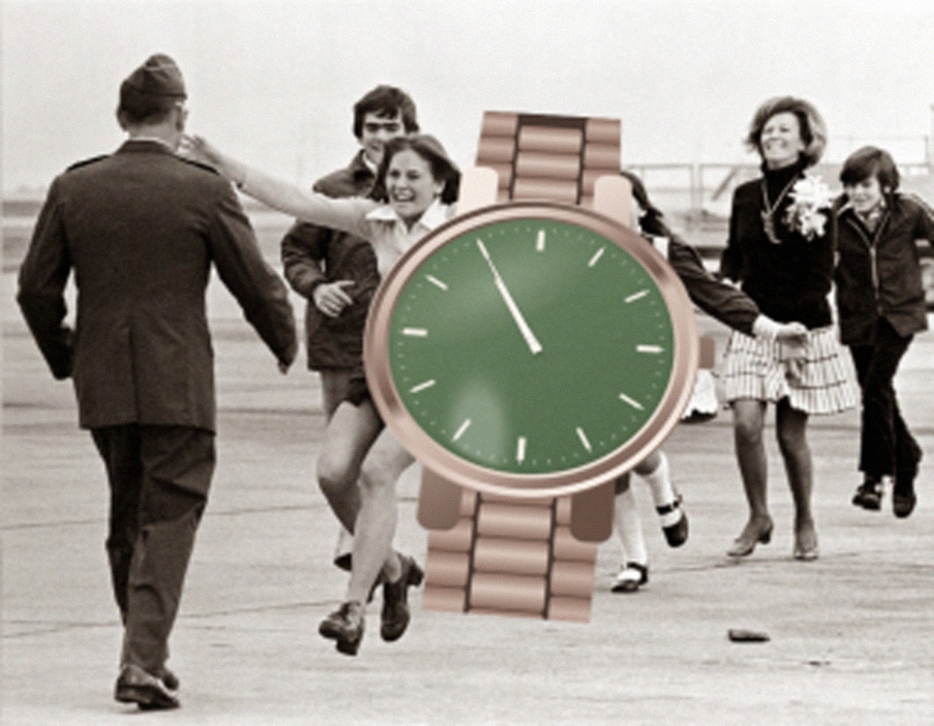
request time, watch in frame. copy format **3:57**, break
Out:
**10:55**
